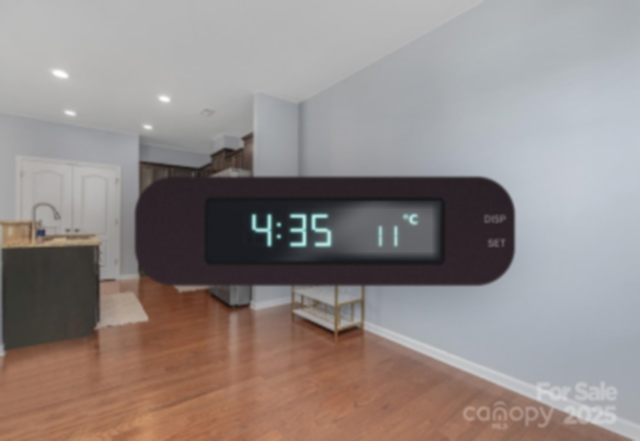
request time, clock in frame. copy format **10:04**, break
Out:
**4:35**
